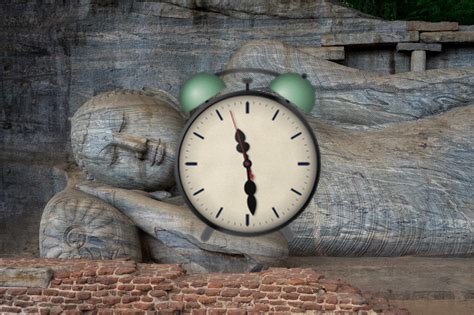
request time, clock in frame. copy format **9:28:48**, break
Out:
**11:28:57**
